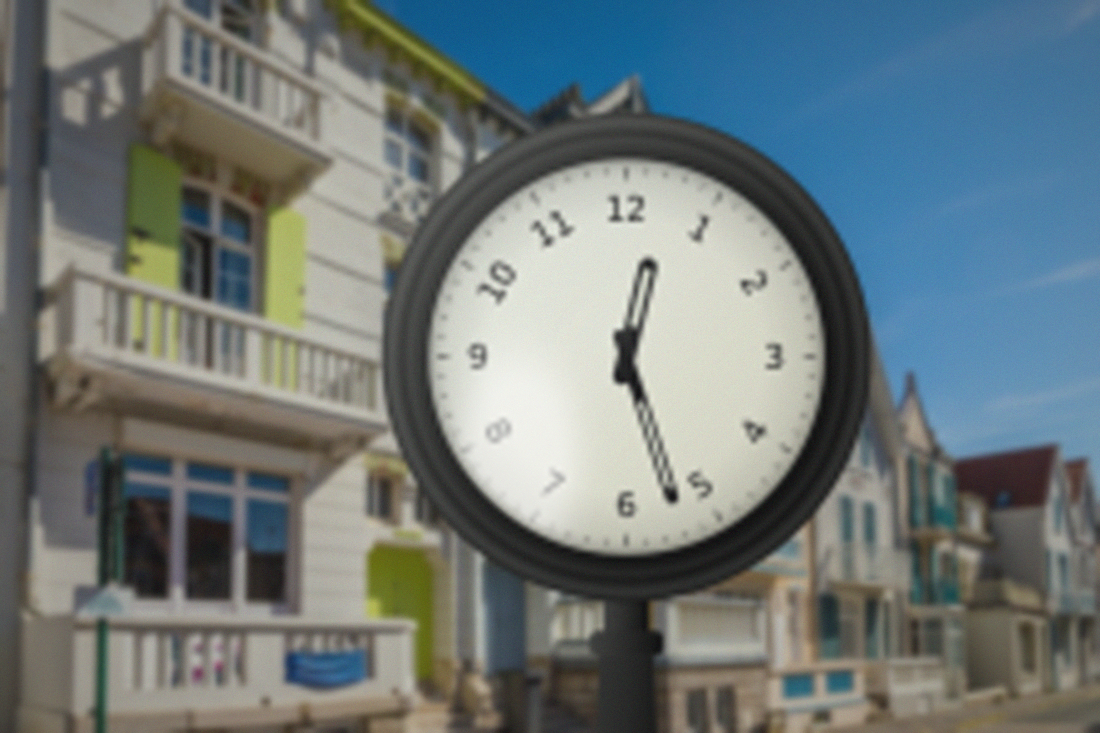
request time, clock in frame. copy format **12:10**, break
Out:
**12:27**
